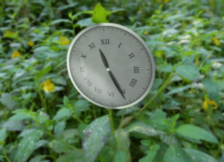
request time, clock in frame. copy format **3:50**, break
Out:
**11:26**
